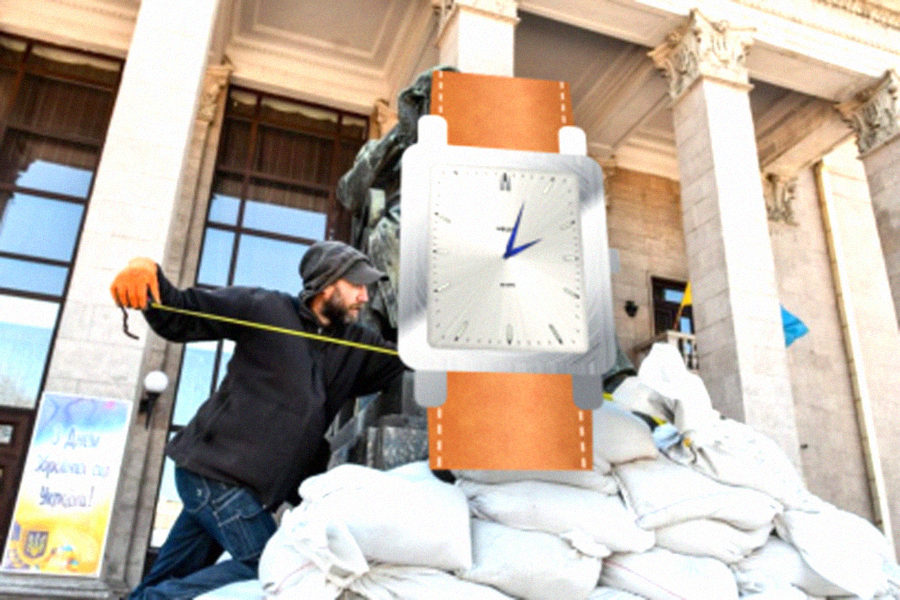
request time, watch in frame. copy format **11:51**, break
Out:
**2:03**
